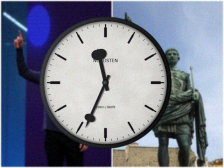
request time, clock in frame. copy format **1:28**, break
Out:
**11:34**
